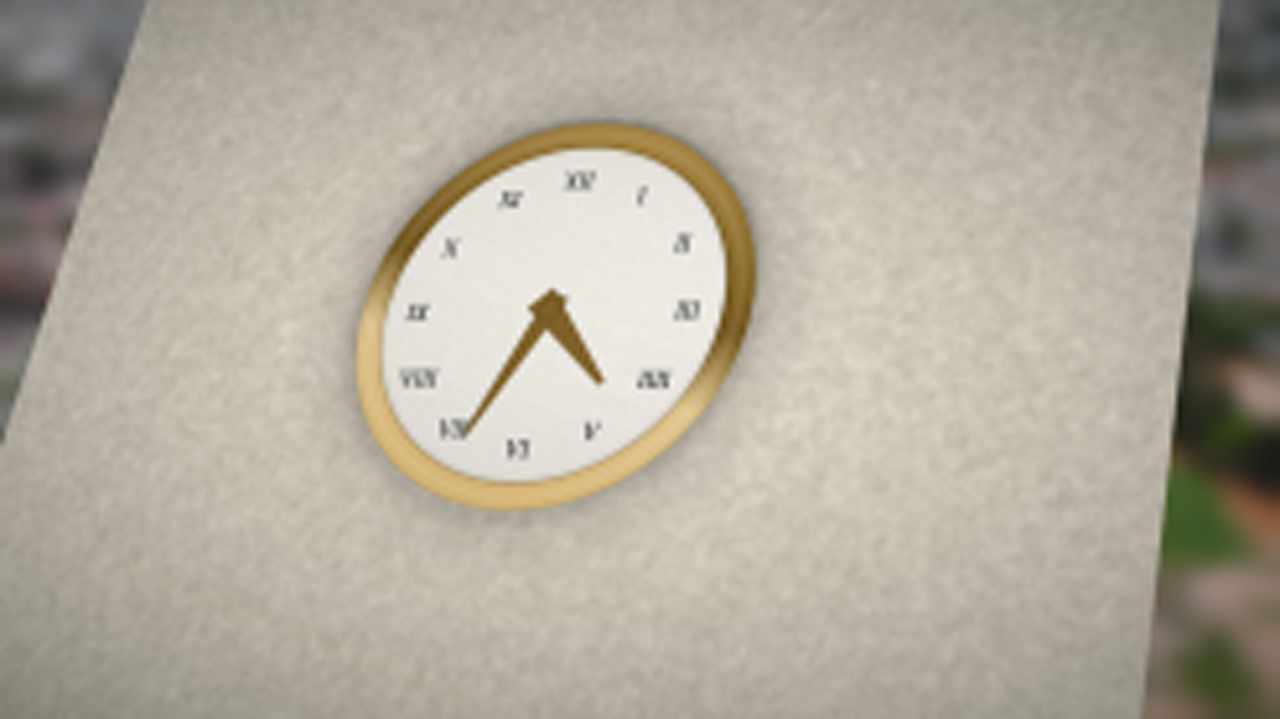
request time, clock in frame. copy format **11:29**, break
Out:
**4:34**
